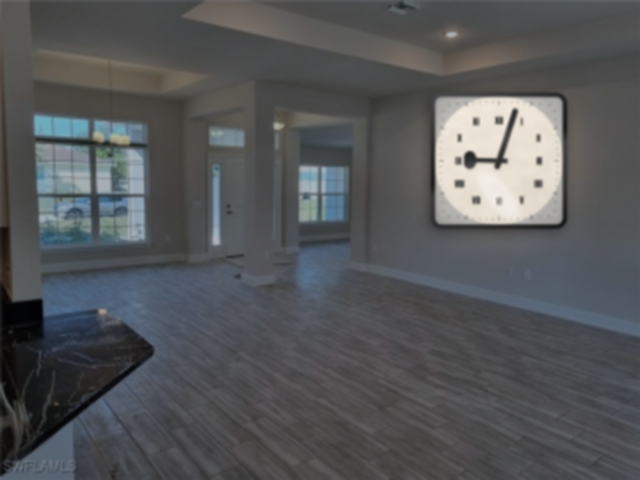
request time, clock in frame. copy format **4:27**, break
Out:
**9:03**
